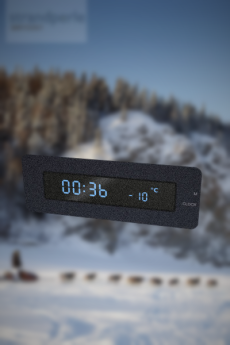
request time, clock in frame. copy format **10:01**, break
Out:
**0:36**
